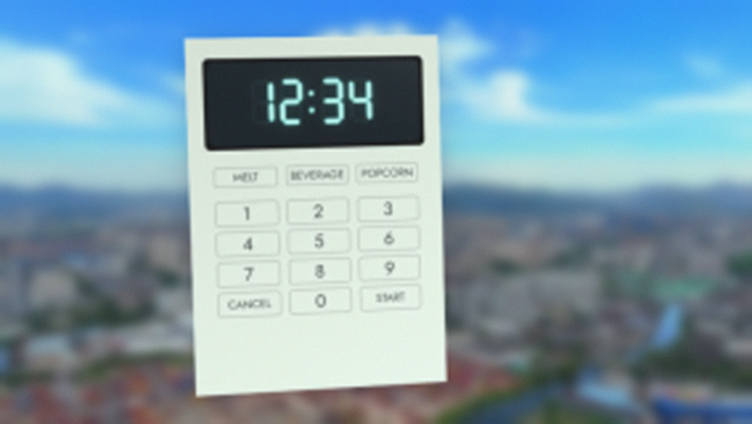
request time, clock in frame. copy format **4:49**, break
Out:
**12:34**
